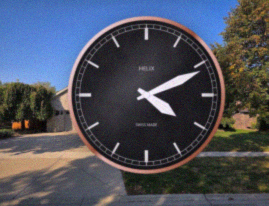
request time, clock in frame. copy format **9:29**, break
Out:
**4:11**
